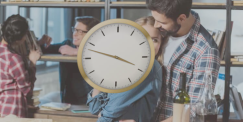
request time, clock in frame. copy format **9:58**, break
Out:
**3:48**
